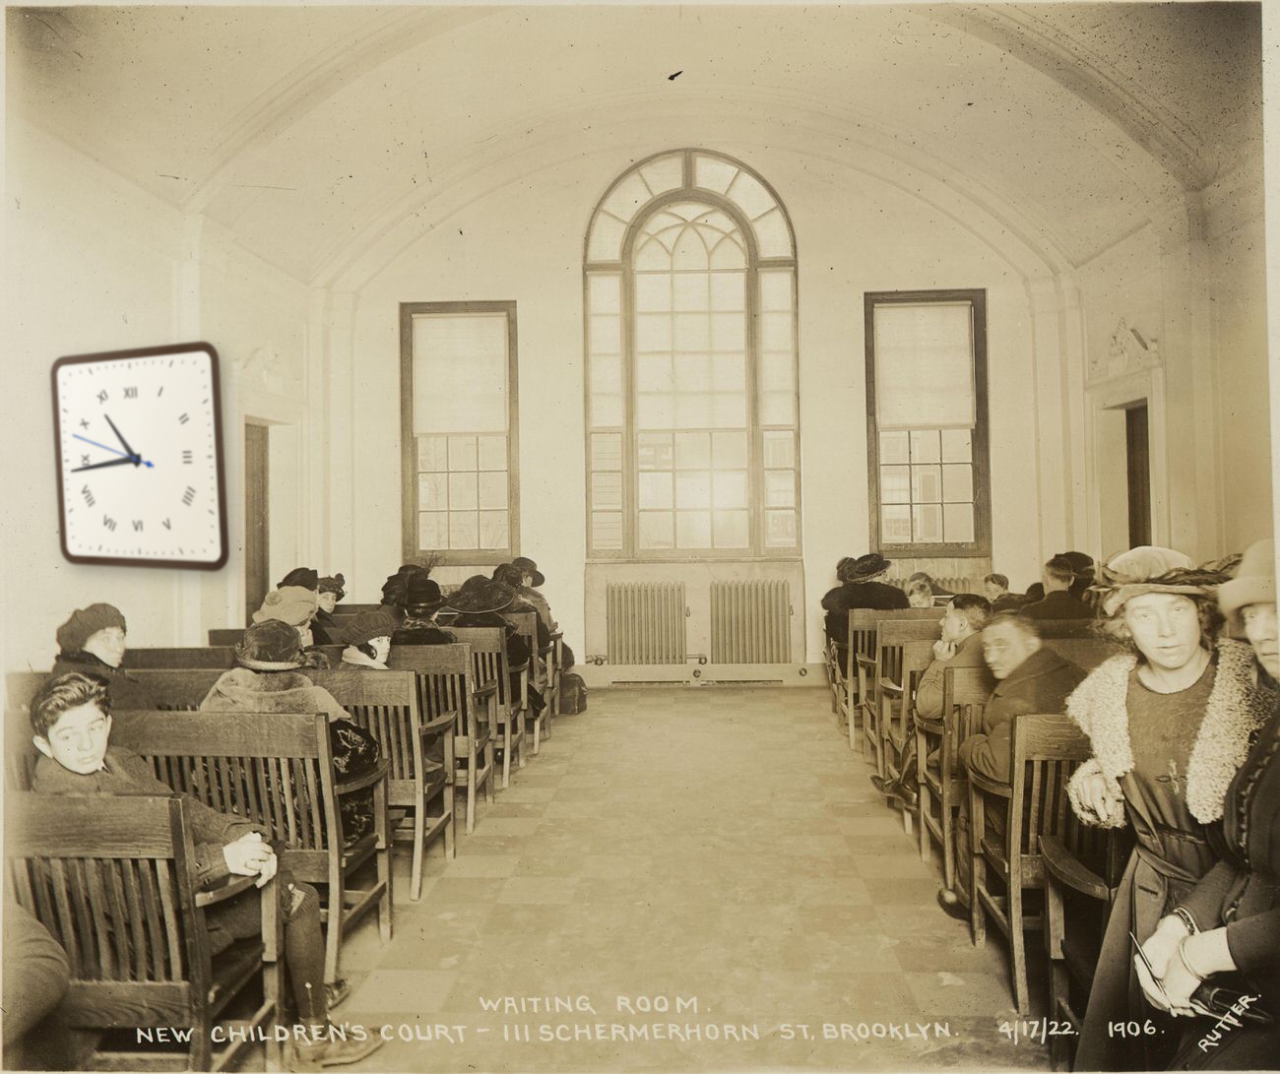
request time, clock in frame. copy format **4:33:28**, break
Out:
**10:43:48**
